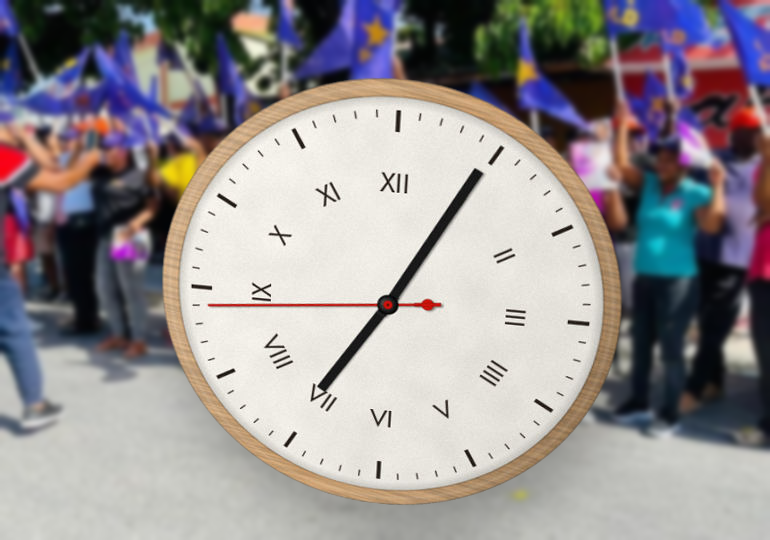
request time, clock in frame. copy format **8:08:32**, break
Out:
**7:04:44**
